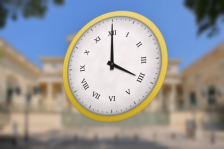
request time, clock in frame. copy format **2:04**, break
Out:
**4:00**
